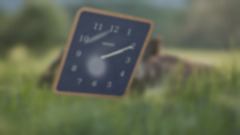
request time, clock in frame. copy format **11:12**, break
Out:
**2:10**
